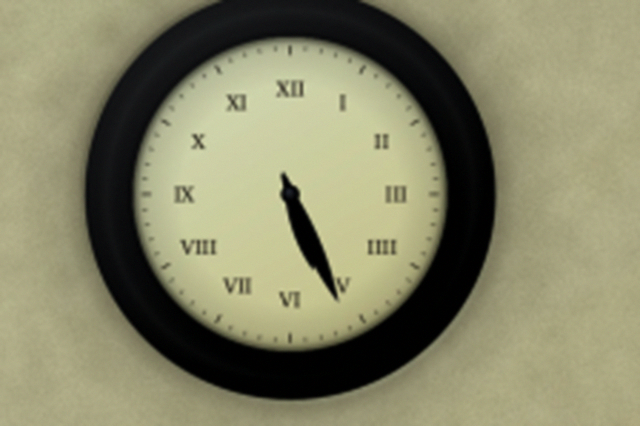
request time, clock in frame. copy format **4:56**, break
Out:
**5:26**
